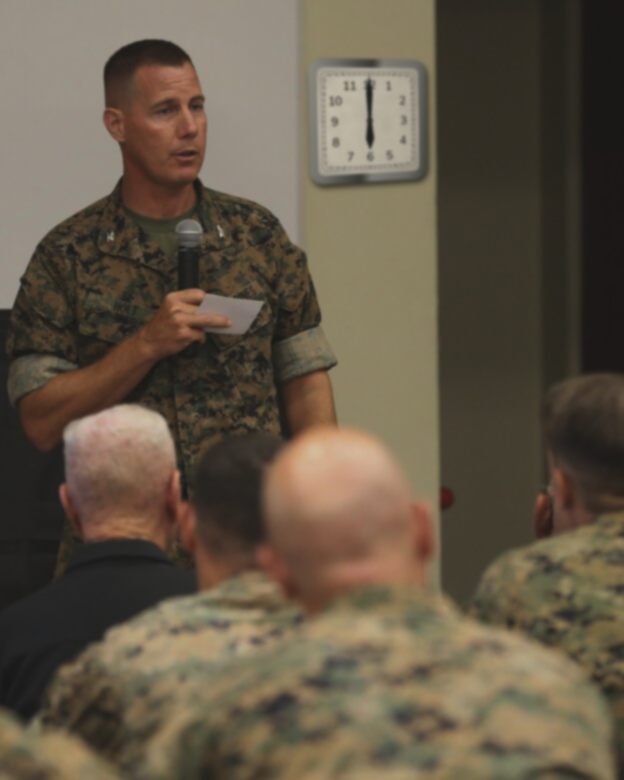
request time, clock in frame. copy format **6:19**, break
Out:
**6:00**
